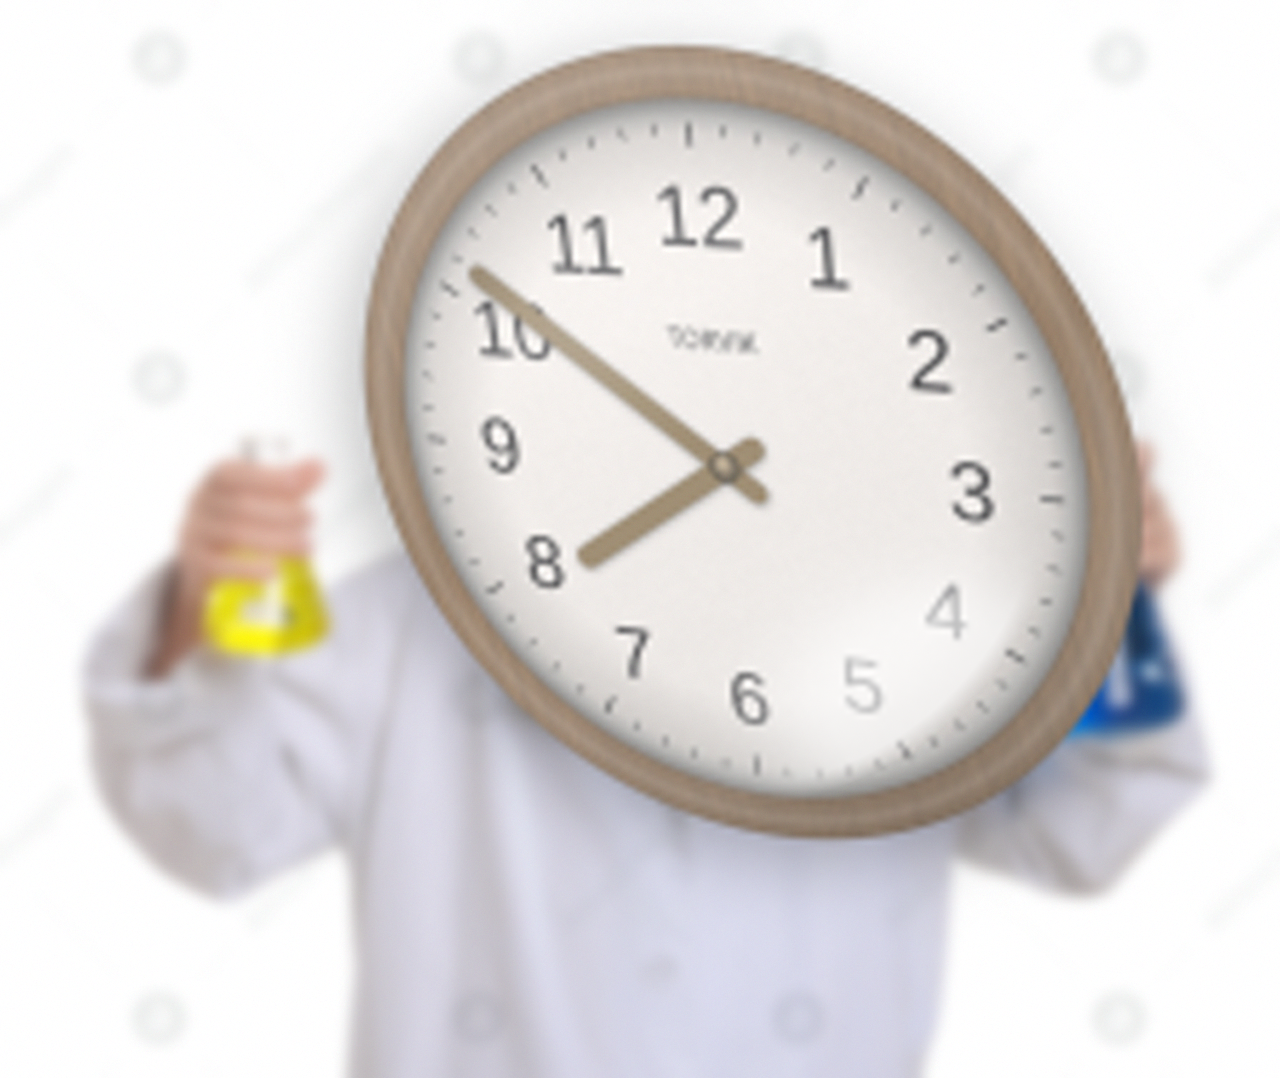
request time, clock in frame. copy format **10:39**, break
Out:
**7:51**
